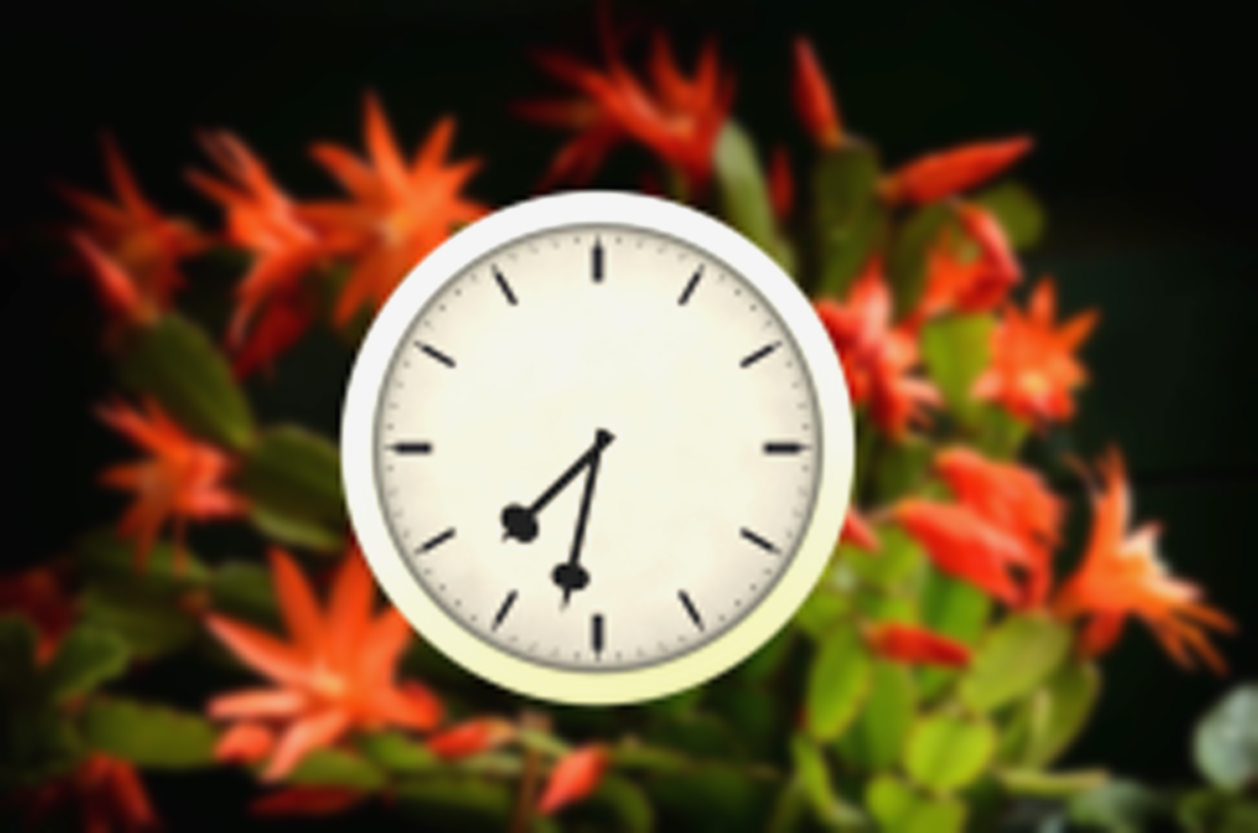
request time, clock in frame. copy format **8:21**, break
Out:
**7:32**
